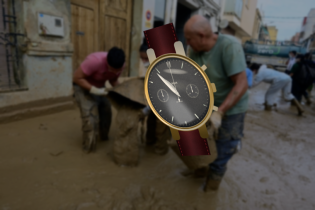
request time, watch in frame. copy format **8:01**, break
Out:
**10:54**
